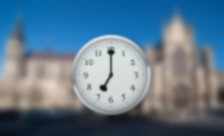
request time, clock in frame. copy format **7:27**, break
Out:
**7:00**
